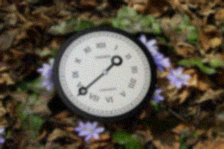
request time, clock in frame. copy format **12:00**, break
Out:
**1:39**
